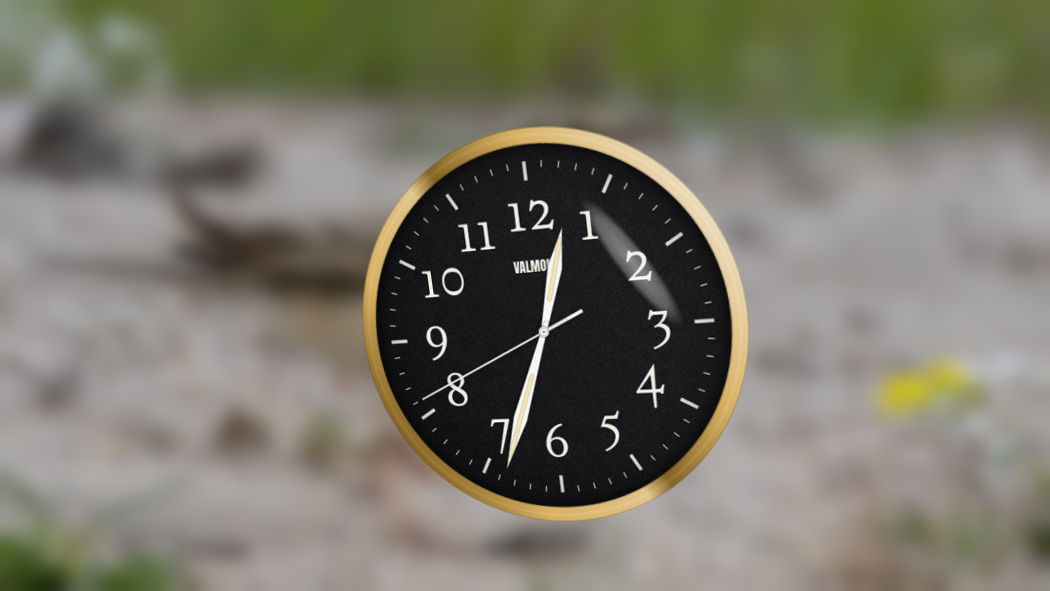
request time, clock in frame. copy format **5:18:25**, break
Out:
**12:33:41**
